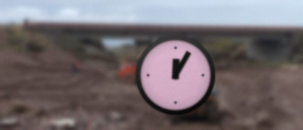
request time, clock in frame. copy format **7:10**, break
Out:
**12:05**
